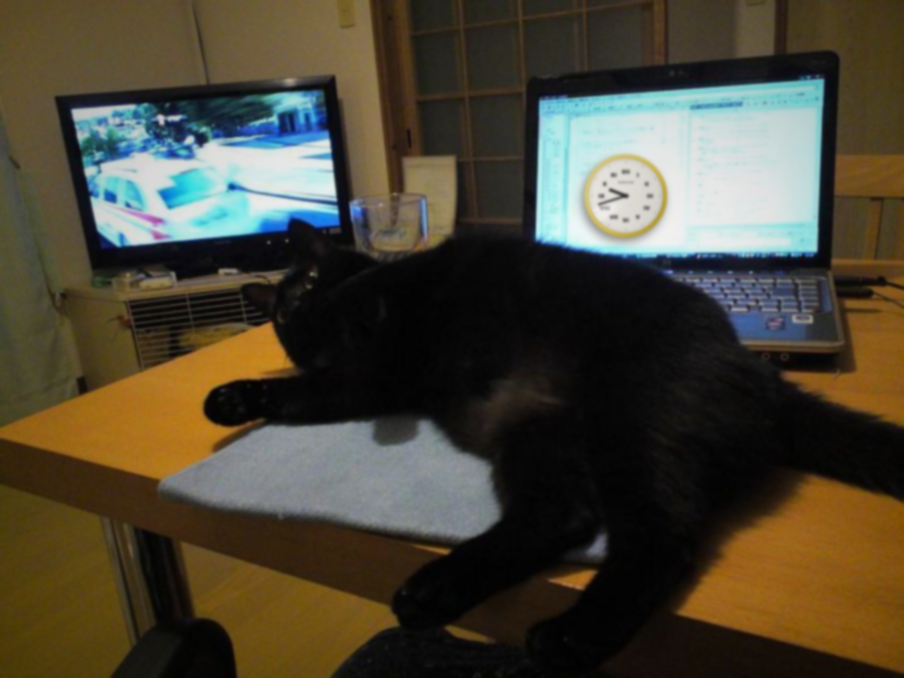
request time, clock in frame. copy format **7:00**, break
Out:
**9:42**
